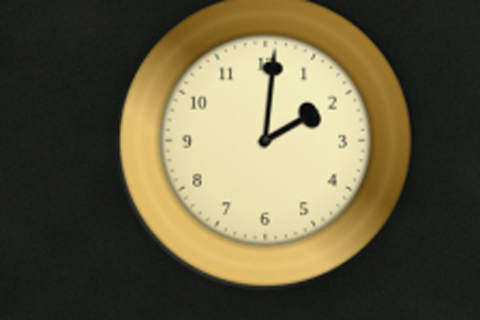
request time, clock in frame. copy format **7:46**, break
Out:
**2:01**
